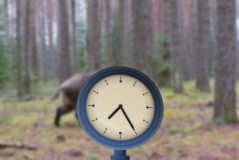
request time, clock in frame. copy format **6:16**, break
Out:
**7:25**
